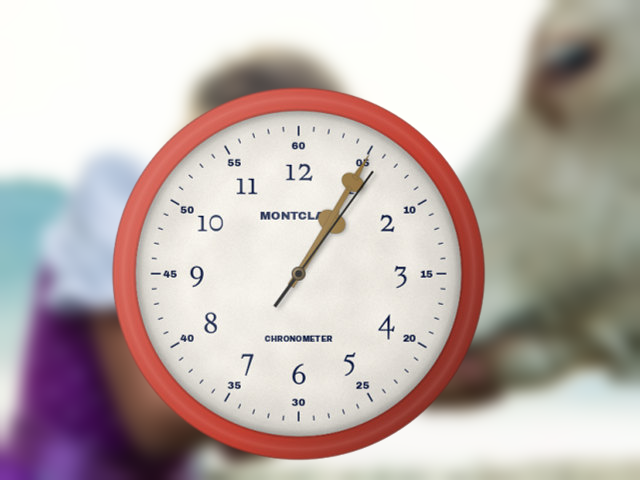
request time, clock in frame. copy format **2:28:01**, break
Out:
**1:05:06**
